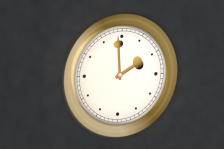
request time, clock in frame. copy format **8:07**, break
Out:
**1:59**
